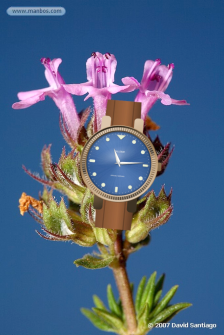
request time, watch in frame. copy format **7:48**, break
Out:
**11:14**
